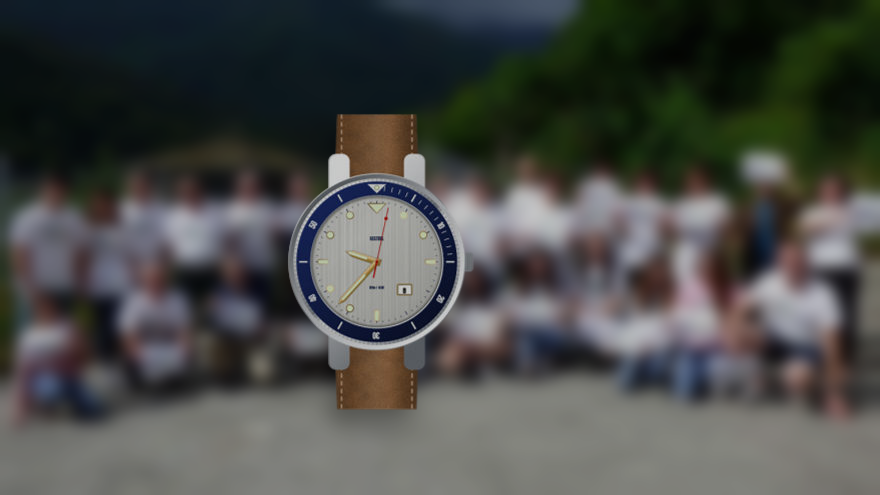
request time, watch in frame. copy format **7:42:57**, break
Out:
**9:37:02**
